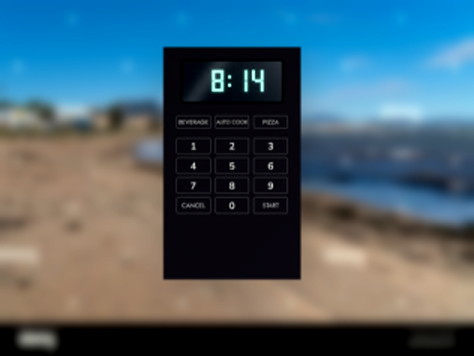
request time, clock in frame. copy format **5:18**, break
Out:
**8:14**
